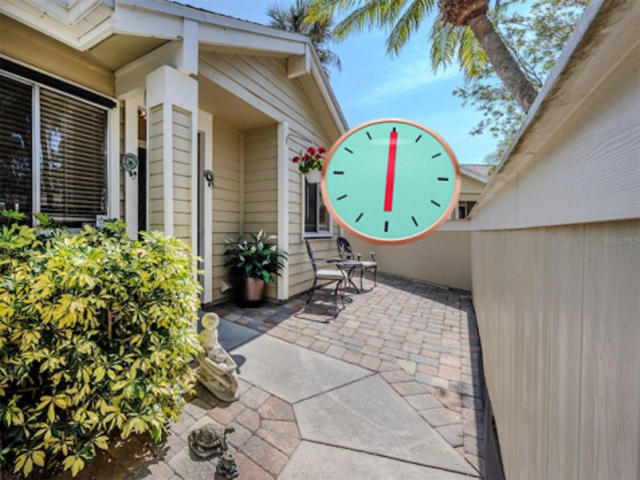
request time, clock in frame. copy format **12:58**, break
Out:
**6:00**
